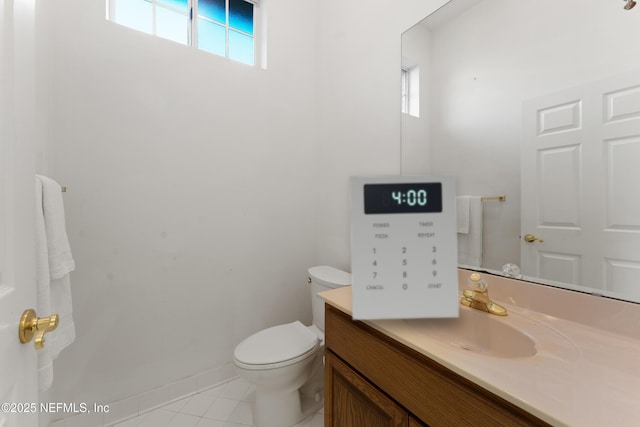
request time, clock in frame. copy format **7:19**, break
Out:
**4:00**
